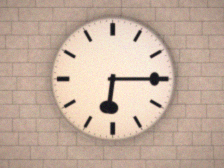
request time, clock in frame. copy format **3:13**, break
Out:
**6:15**
